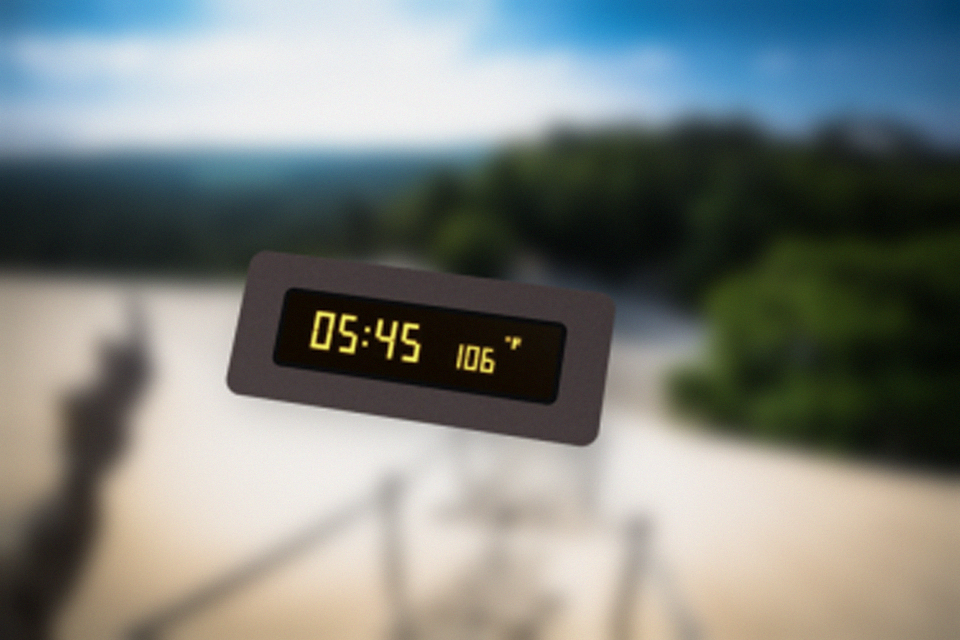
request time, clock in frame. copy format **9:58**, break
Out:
**5:45**
